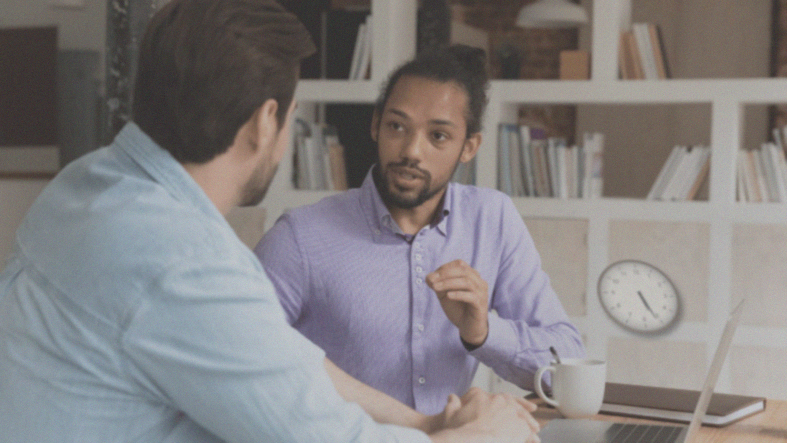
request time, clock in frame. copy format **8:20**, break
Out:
**5:26**
